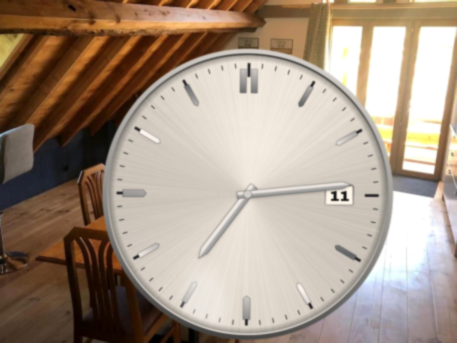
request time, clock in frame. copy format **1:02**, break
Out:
**7:14**
